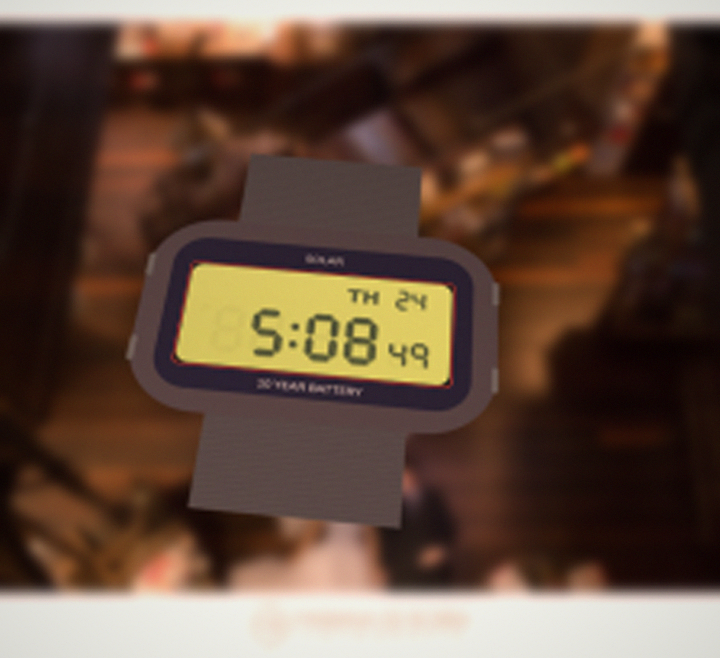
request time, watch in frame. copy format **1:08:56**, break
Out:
**5:08:49**
